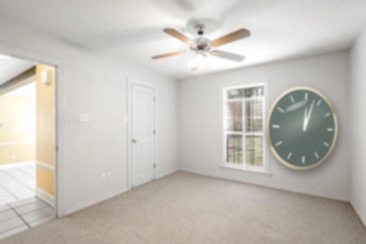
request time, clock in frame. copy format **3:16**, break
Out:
**12:03**
